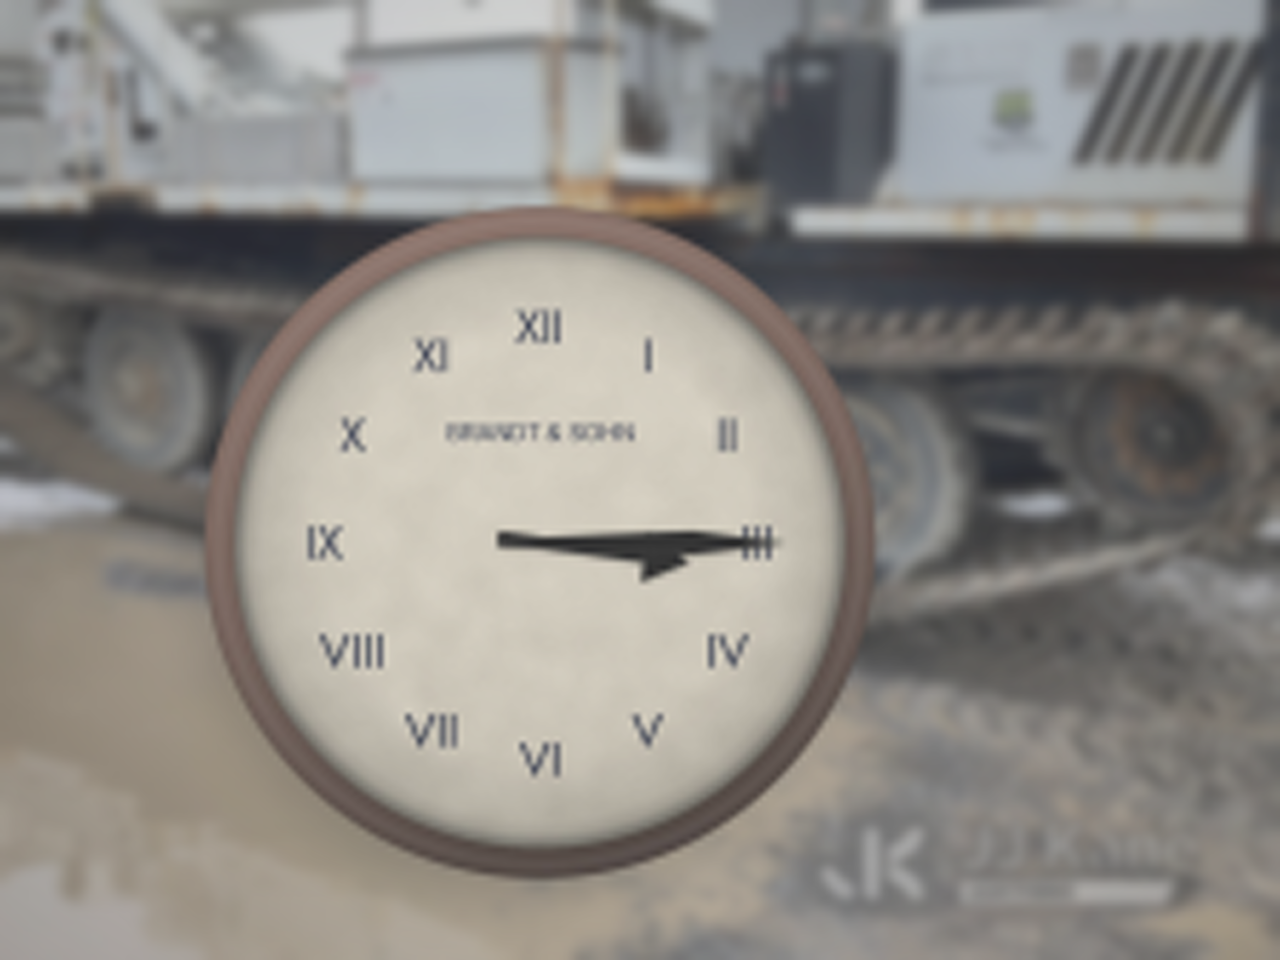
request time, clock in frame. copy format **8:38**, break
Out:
**3:15**
